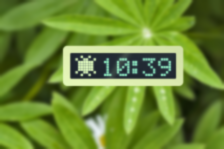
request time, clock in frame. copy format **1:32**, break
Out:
**10:39**
